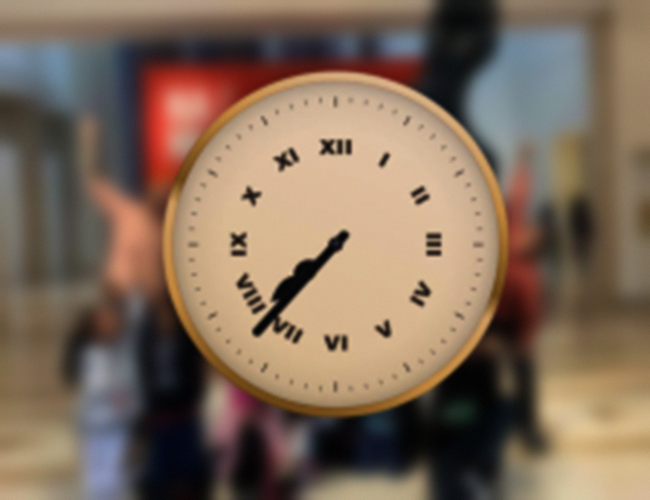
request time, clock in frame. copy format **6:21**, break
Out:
**7:37**
